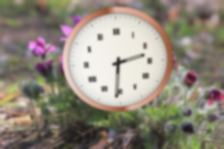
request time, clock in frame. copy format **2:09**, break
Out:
**2:31**
